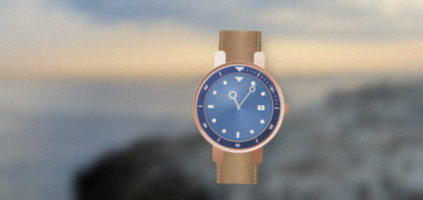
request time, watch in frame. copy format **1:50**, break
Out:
**11:06**
